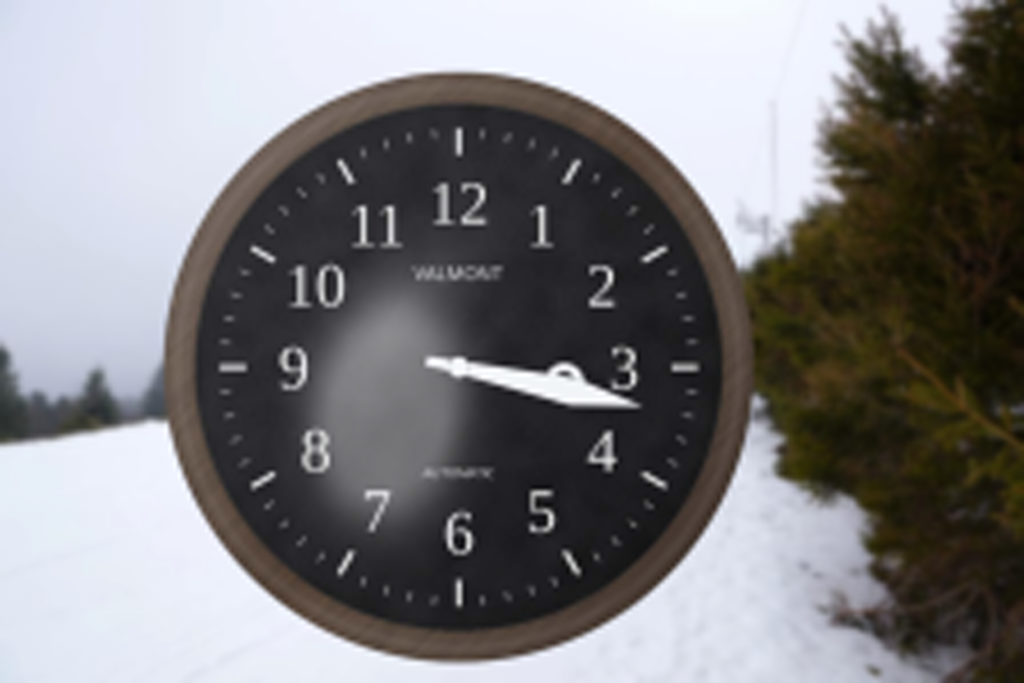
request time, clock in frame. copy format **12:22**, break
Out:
**3:17**
